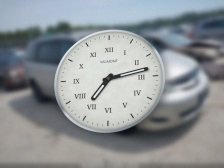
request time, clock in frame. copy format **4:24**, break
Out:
**7:13**
